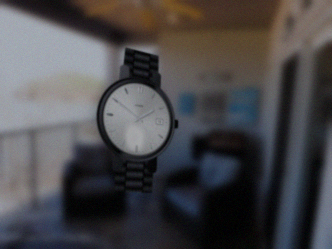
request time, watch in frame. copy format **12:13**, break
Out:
**1:50**
